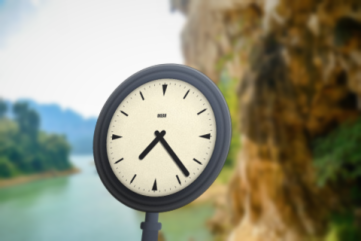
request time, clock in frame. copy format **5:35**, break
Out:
**7:23**
